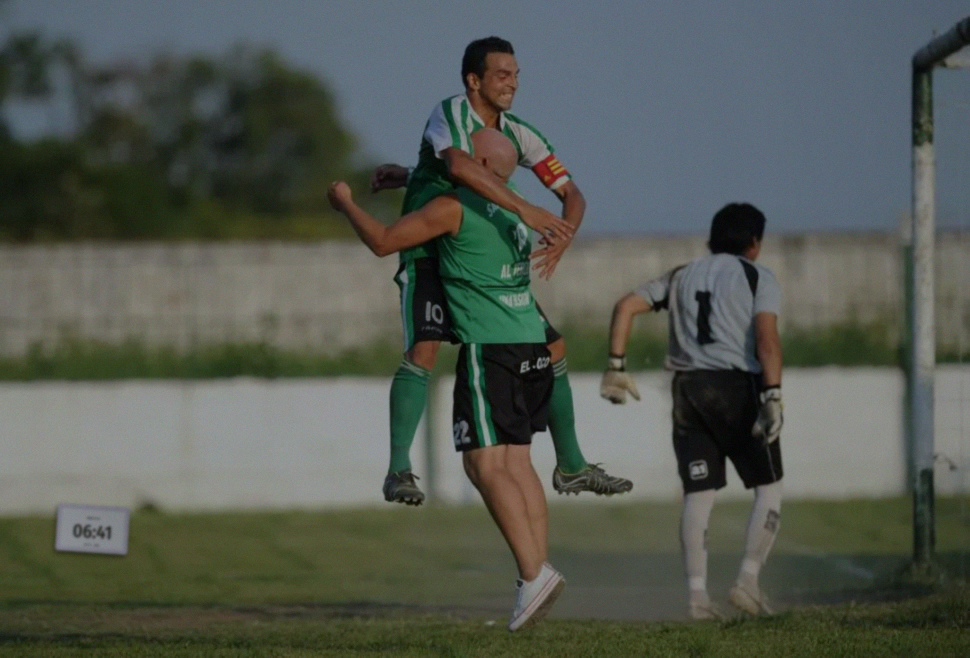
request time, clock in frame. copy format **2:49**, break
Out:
**6:41**
